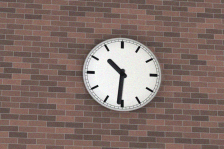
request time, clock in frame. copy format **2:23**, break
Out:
**10:31**
